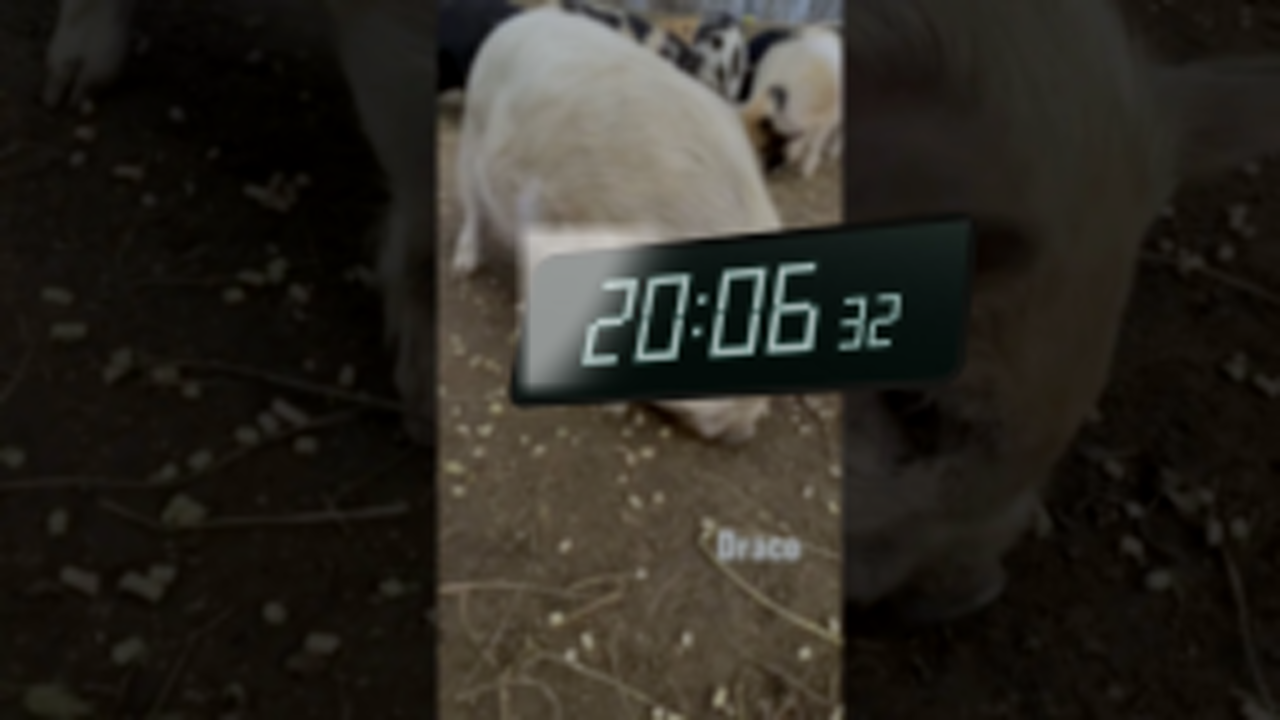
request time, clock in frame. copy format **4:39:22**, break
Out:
**20:06:32**
